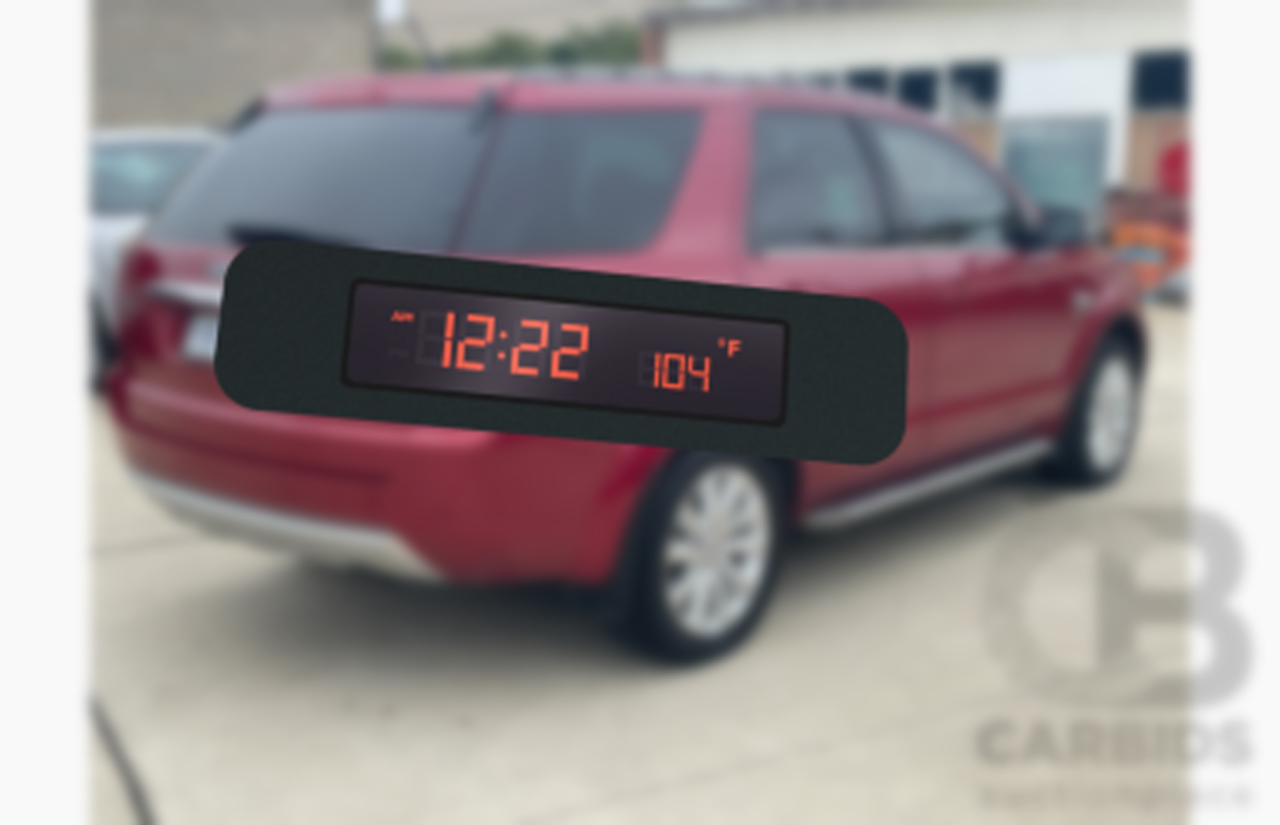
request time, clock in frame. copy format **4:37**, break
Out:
**12:22**
